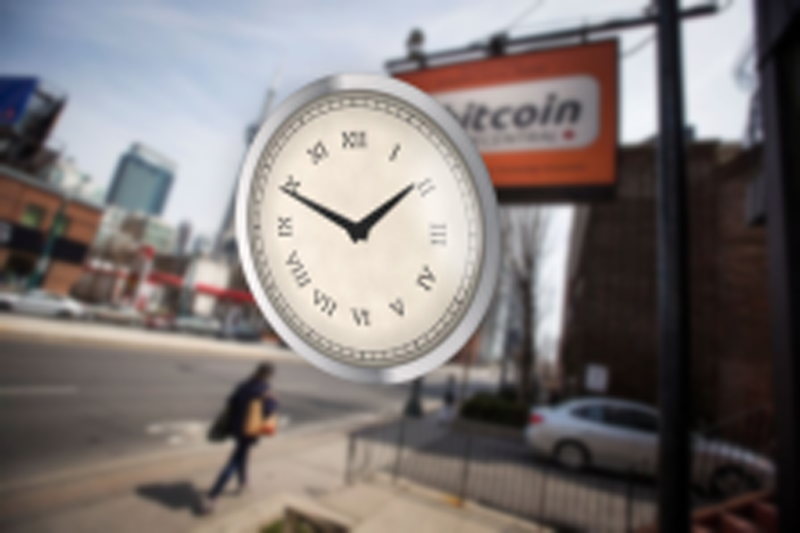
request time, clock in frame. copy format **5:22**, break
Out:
**1:49**
